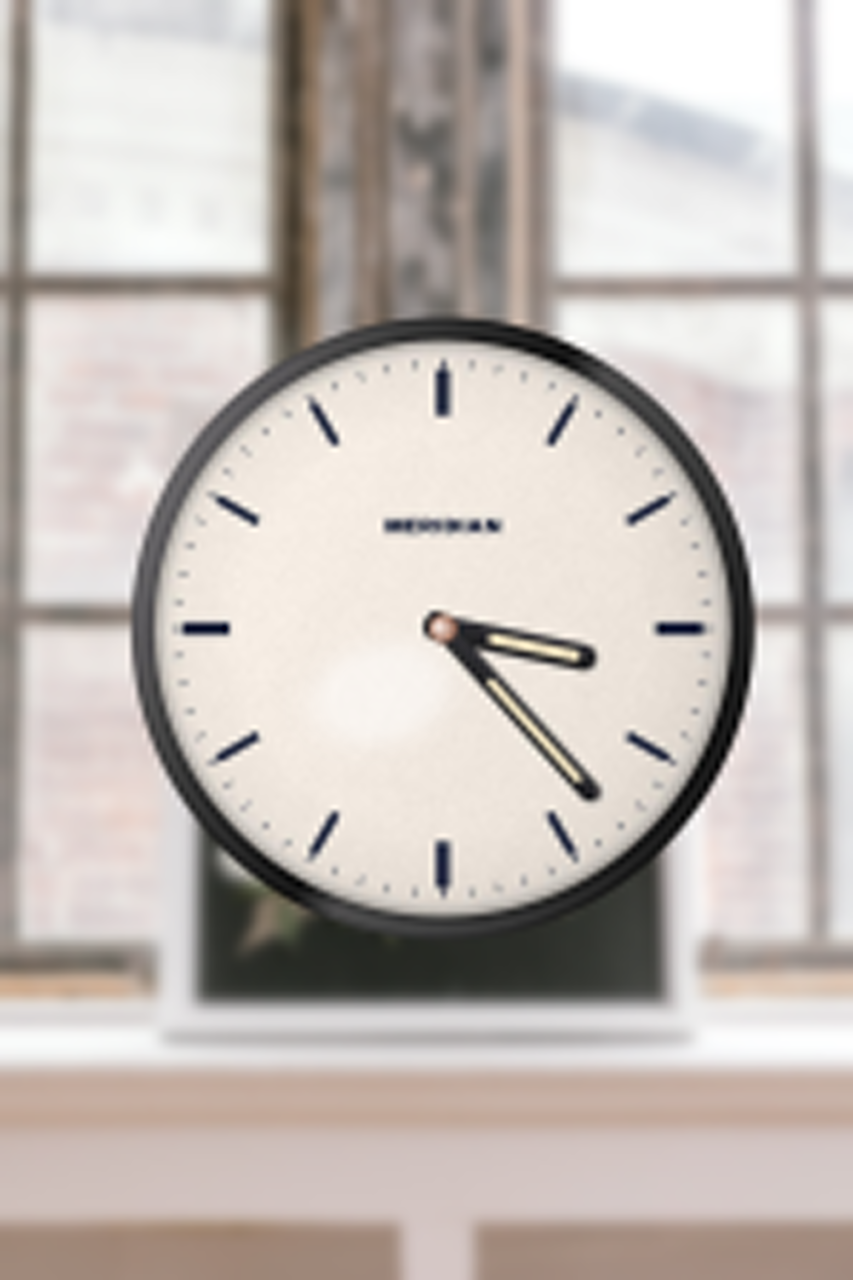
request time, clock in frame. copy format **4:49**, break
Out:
**3:23**
